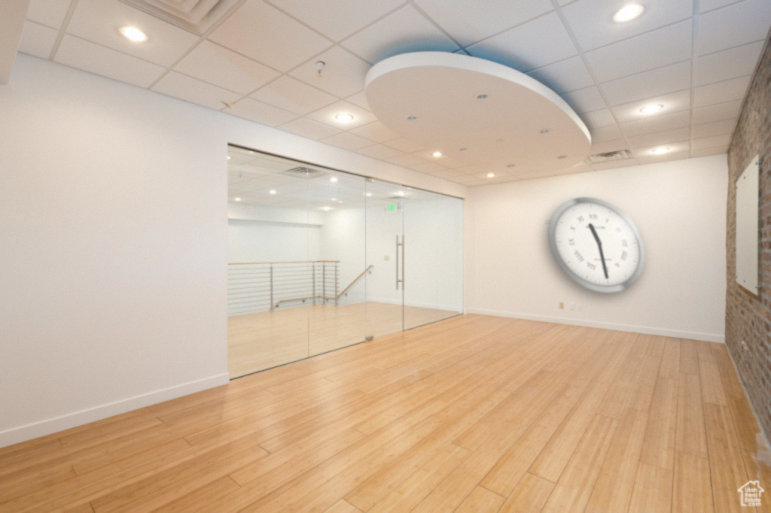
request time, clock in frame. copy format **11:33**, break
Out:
**11:30**
